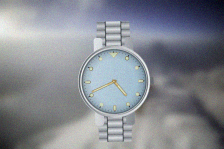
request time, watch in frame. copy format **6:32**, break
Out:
**4:41**
